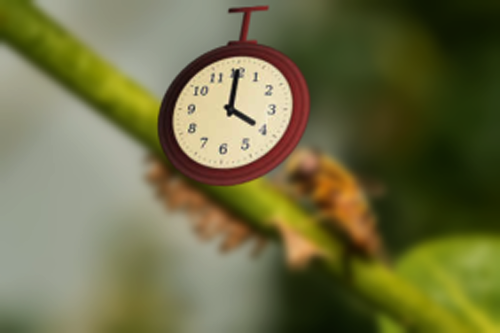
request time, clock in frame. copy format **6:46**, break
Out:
**4:00**
